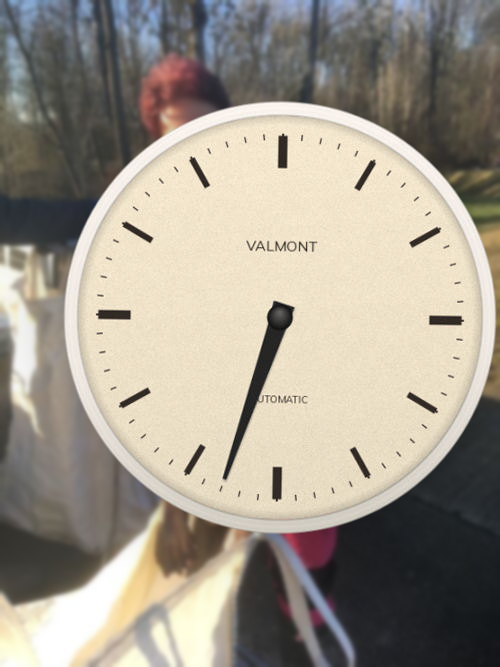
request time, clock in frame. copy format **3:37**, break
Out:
**6:33**
